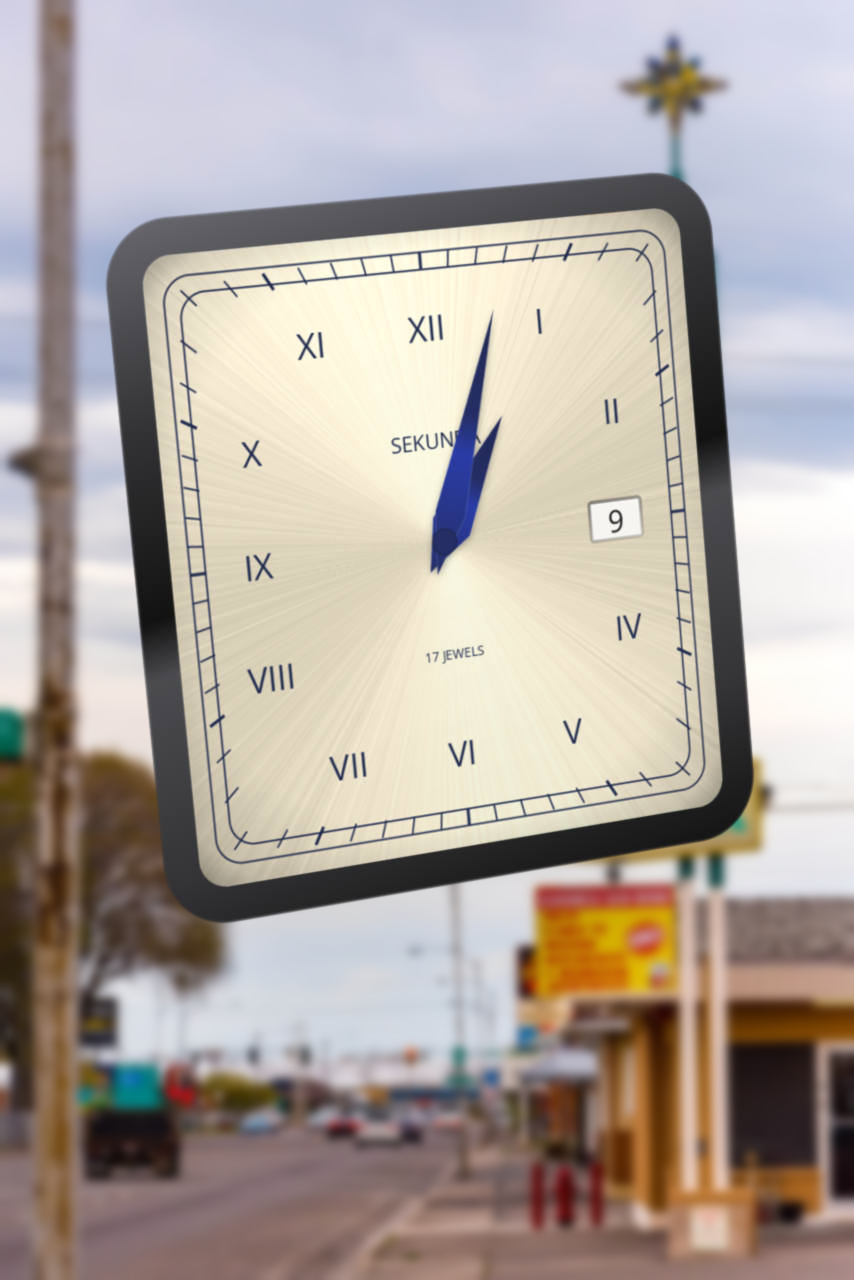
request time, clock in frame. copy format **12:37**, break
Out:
**1:03**
